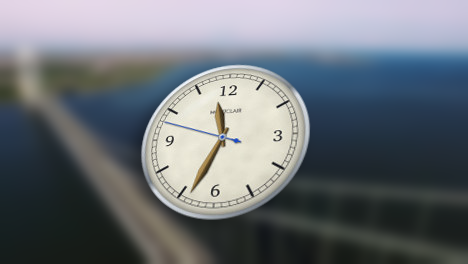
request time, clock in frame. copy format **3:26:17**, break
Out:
**11:33:48**
